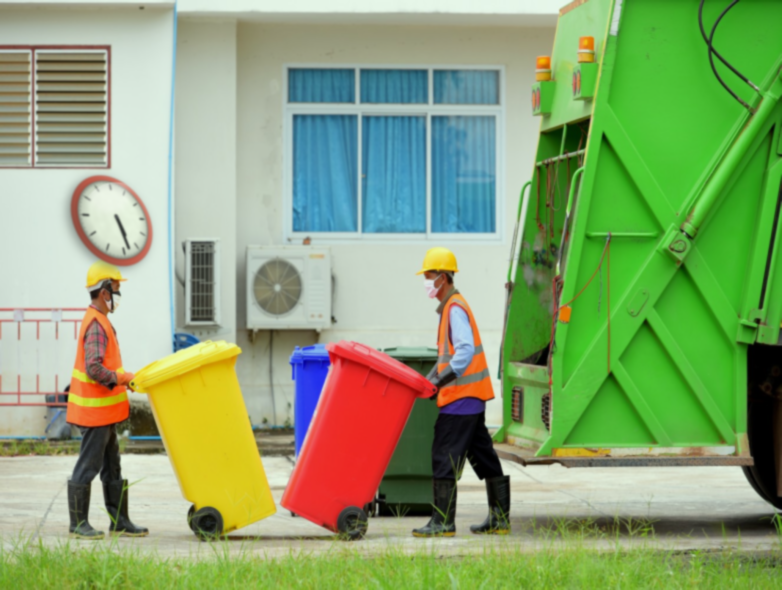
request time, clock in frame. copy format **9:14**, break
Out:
**5:28**
